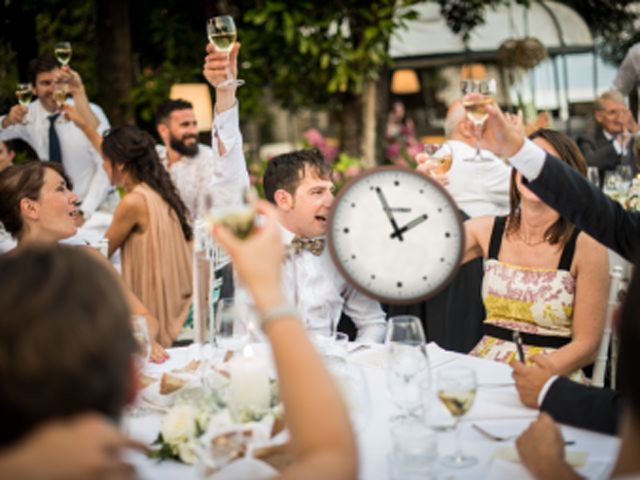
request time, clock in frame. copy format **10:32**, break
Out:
**1:56**
